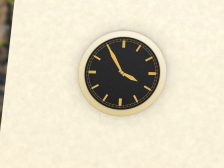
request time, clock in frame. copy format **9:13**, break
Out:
**3:55**
